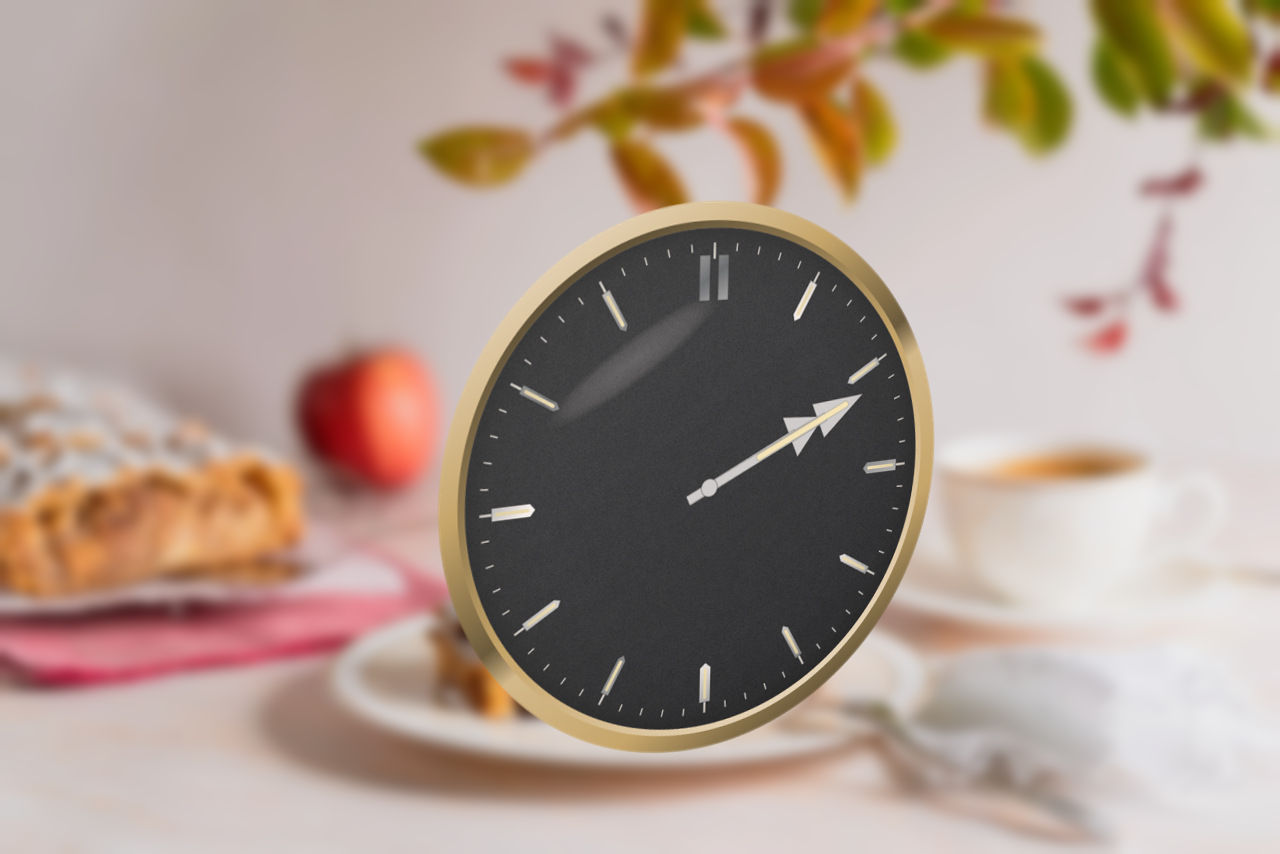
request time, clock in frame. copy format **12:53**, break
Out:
**2:11**
